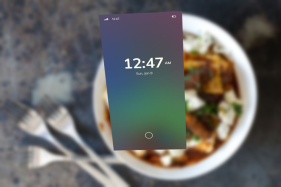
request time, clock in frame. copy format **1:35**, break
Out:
**12:47**
